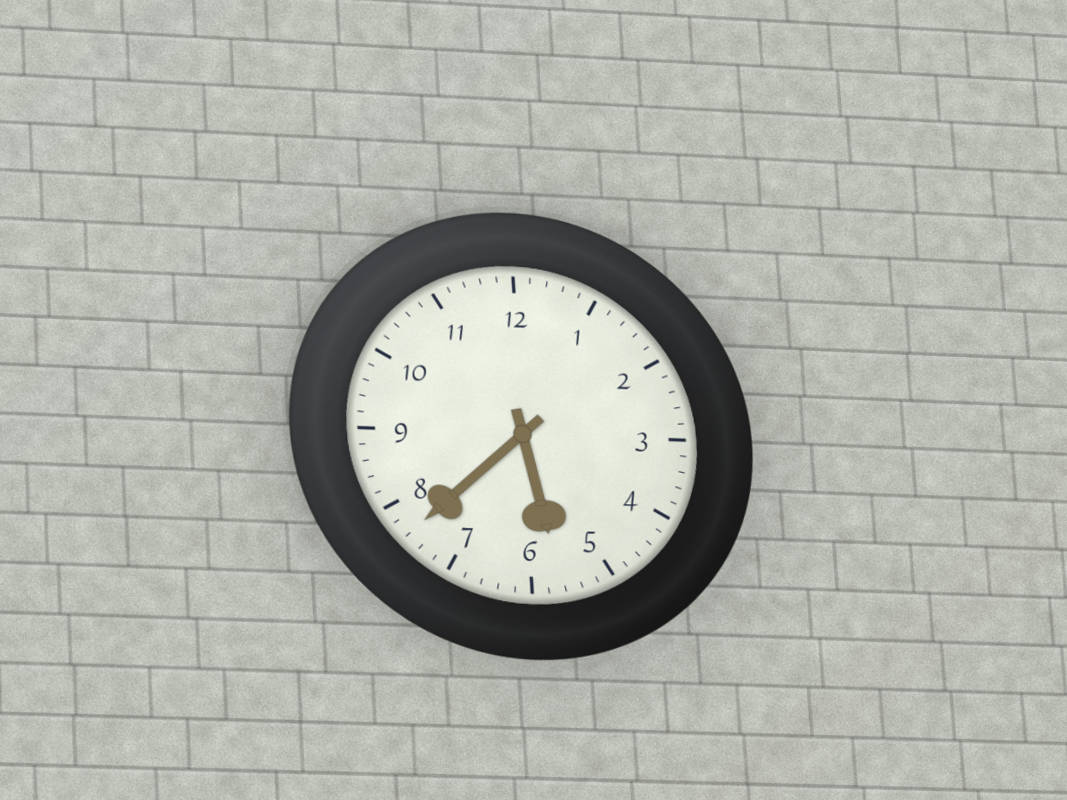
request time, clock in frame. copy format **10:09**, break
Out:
**5:38**
